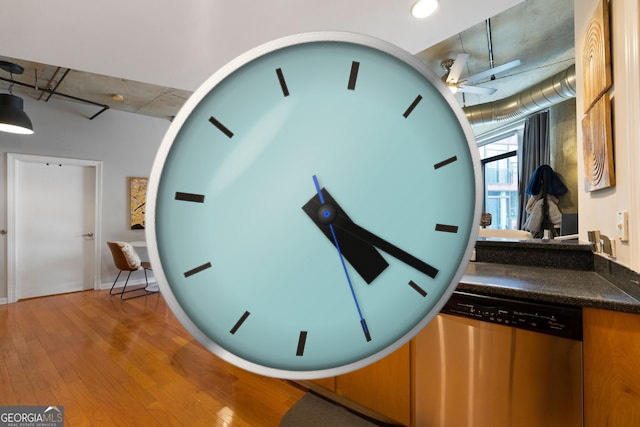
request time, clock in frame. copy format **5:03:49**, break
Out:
**4:18:25**
